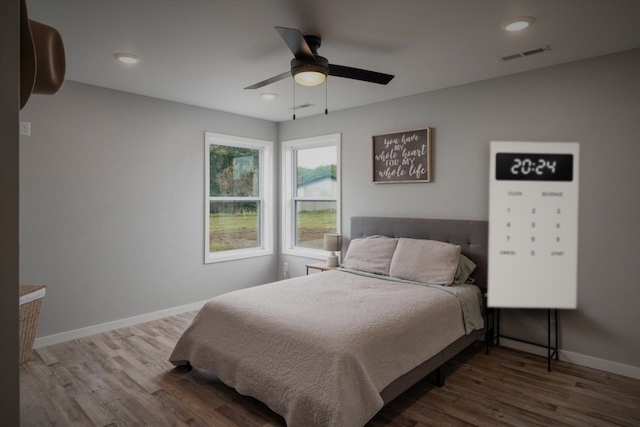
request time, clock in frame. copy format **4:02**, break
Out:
**20:24**
